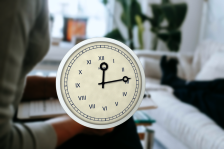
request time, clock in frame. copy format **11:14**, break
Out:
**12:14**
